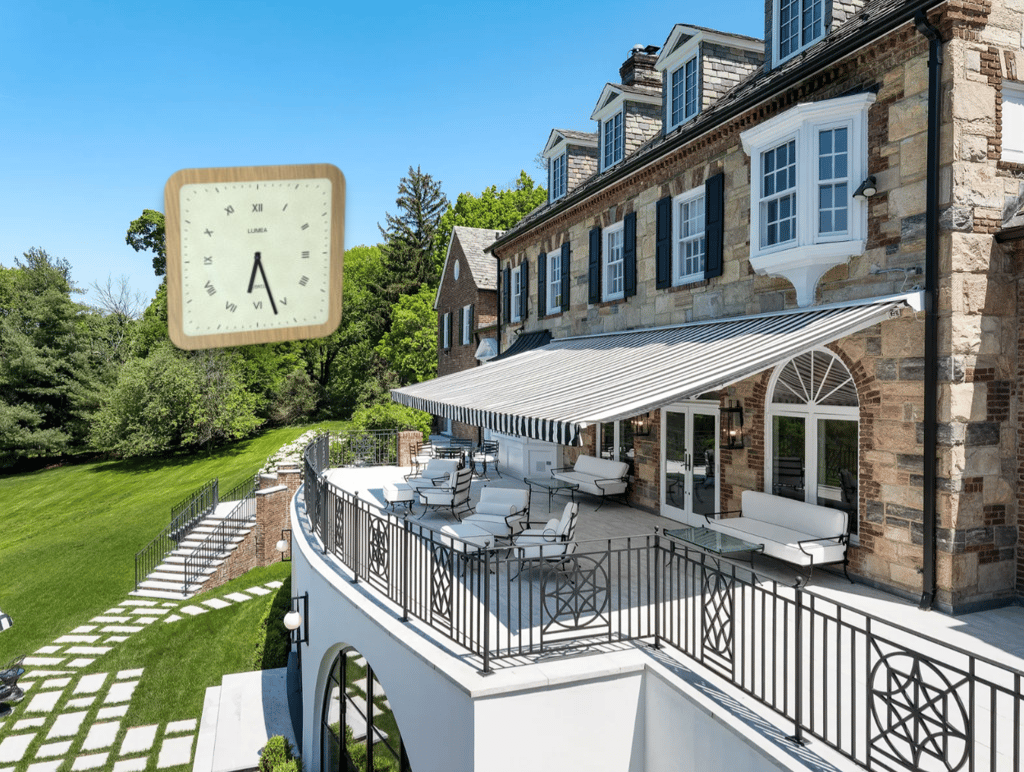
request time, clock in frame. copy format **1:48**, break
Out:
**6:27**
